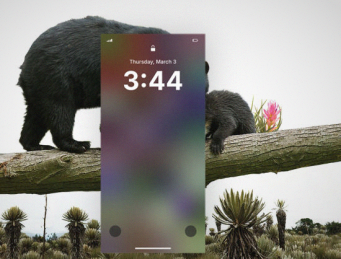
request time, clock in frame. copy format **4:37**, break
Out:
**3:44**
